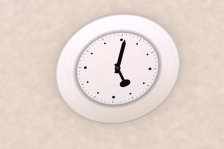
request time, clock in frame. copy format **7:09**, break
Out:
**5:01**
